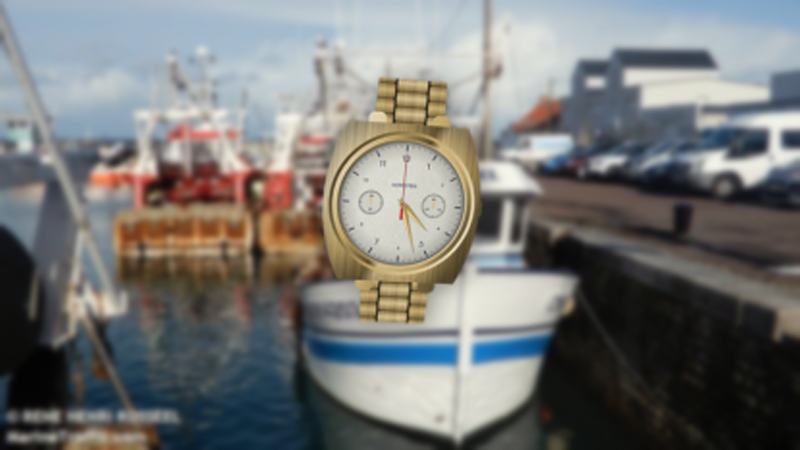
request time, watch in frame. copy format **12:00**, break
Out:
**4:27**
